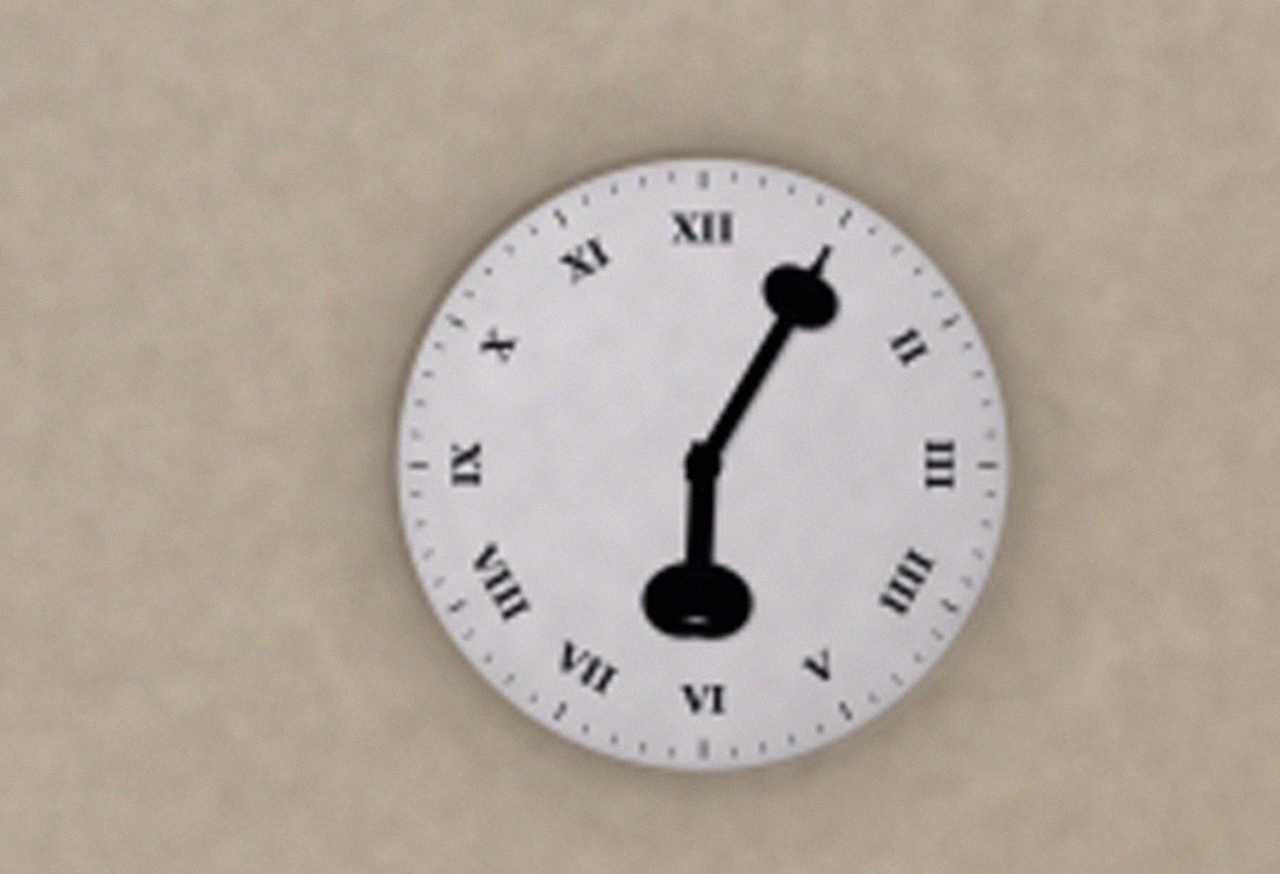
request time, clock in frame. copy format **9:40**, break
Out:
**6:05**
